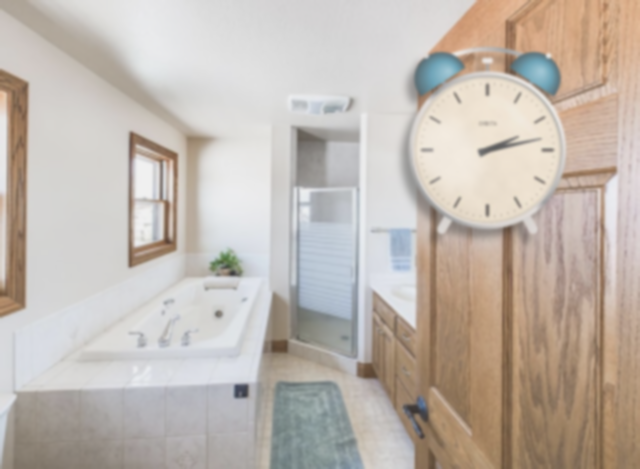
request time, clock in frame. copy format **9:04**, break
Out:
**2:13**
